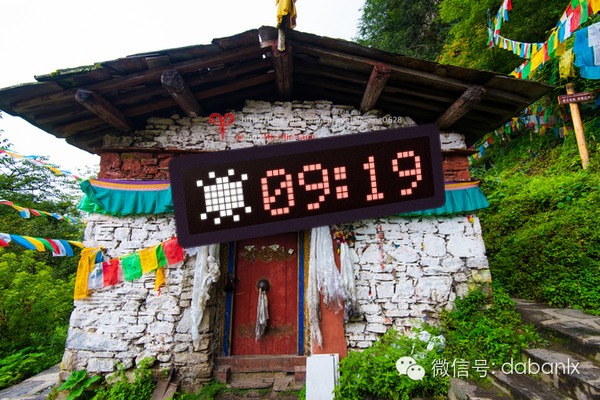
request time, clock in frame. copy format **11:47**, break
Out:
**9:19**
